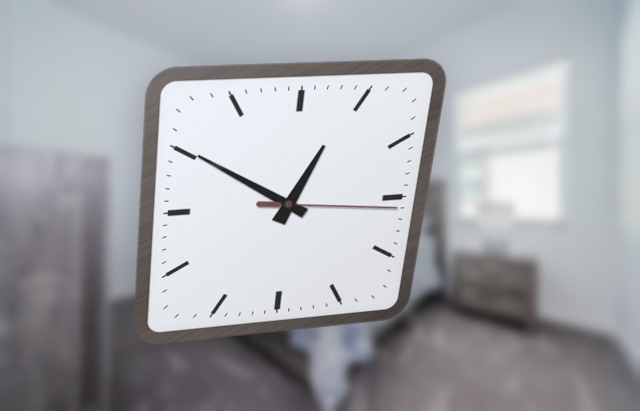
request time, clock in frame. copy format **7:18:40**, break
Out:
**12:50:16**
